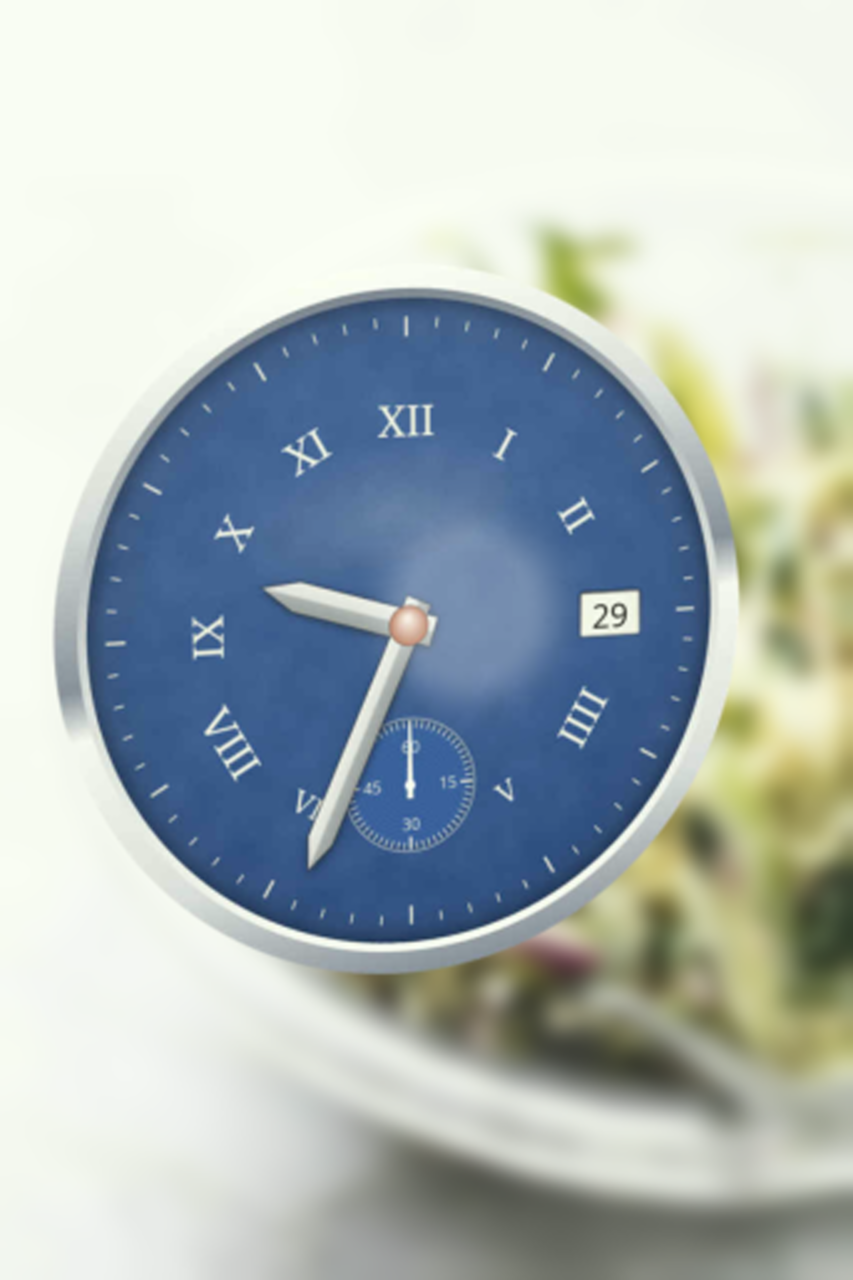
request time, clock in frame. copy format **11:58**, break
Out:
**9:34**
